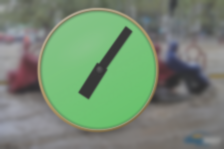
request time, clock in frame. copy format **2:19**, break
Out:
**7:06**
